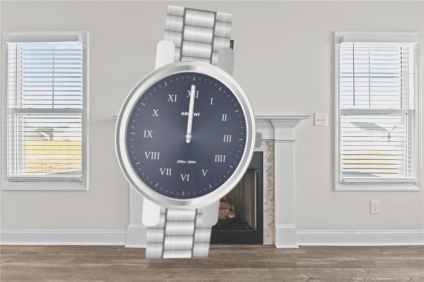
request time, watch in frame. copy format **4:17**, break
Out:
**12:00**
